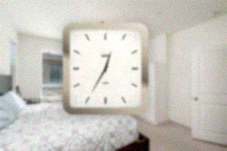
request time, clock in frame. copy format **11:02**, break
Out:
**12:35**
